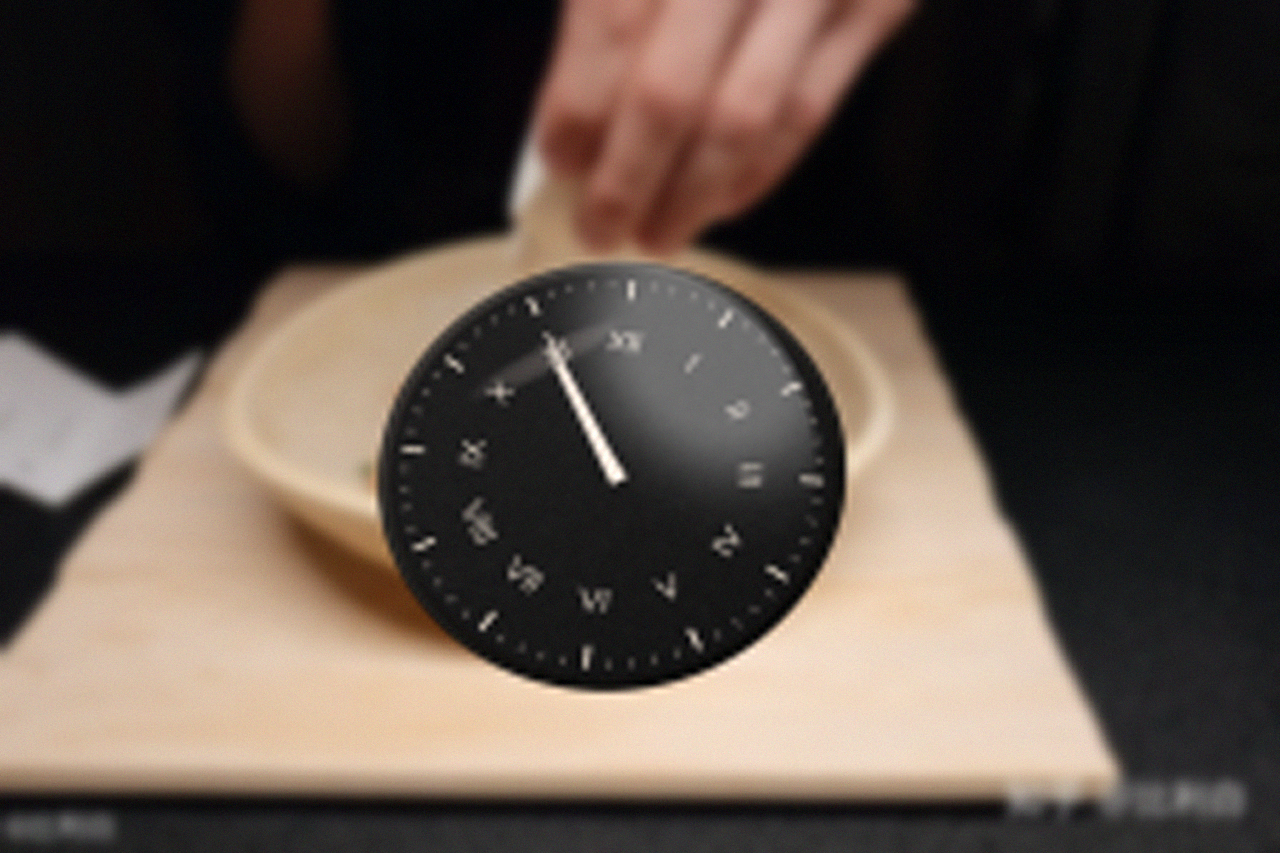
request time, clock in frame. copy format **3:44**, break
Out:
**10:55**
